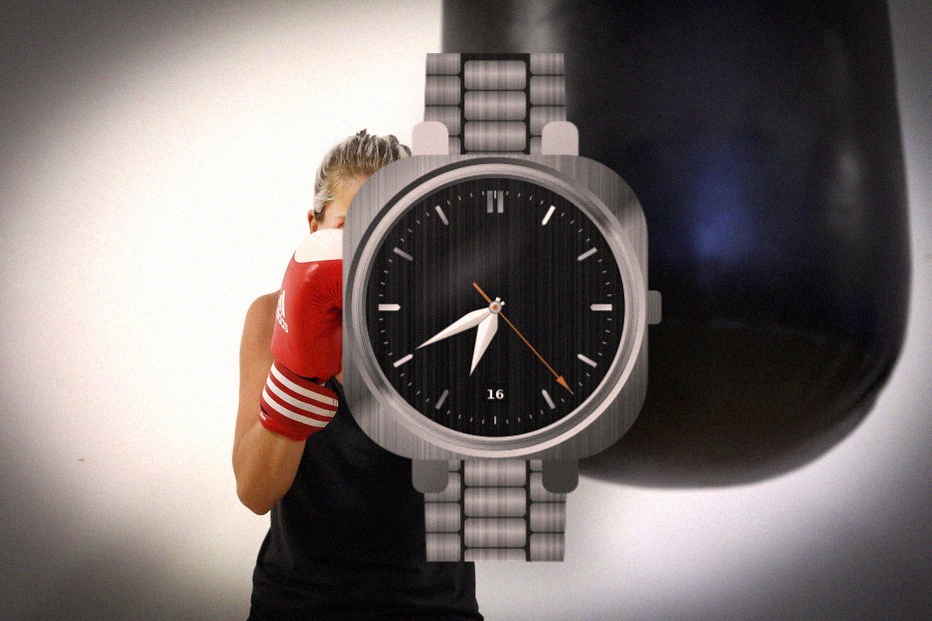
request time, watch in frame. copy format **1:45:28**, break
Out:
**6:40:23**
